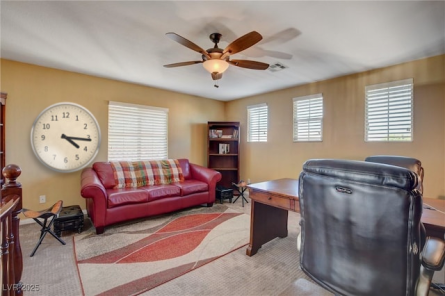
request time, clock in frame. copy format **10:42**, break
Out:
**4:16**
